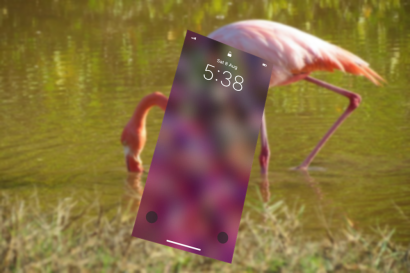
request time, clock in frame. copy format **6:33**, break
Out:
**5:38**
